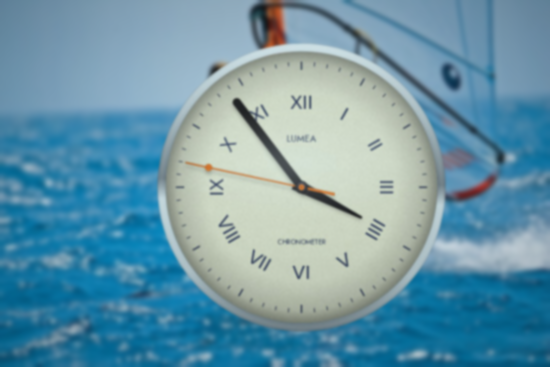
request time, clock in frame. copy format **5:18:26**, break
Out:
**3:53:47**
